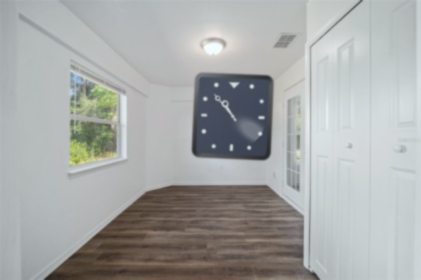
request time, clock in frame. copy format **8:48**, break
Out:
**10:53**
